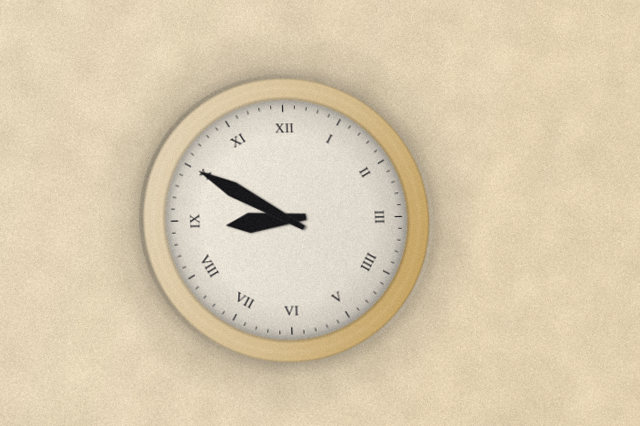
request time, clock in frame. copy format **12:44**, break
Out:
**8:50**
